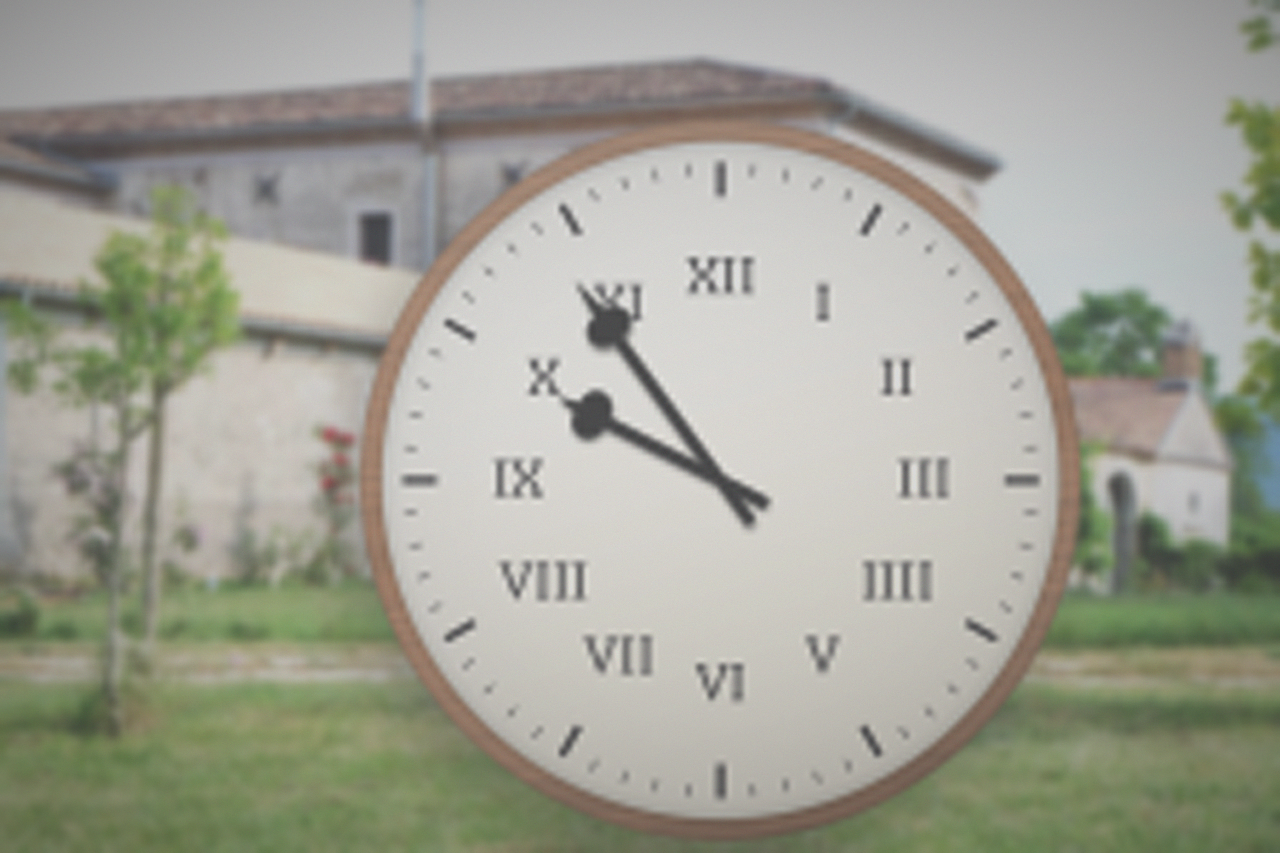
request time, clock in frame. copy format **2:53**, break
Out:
**9:54**
